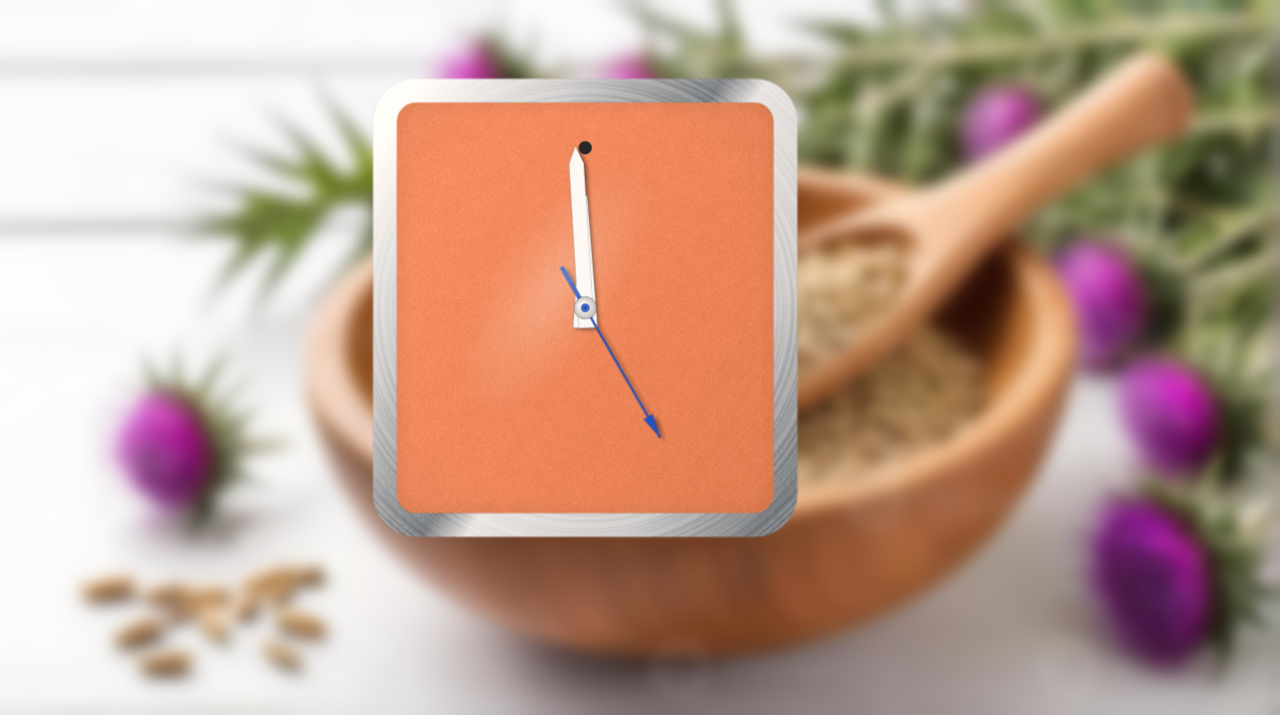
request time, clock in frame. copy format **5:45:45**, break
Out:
**11:59:25**
